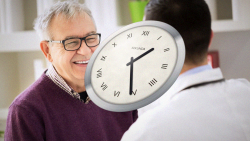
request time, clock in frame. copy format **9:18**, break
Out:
**1:26**
